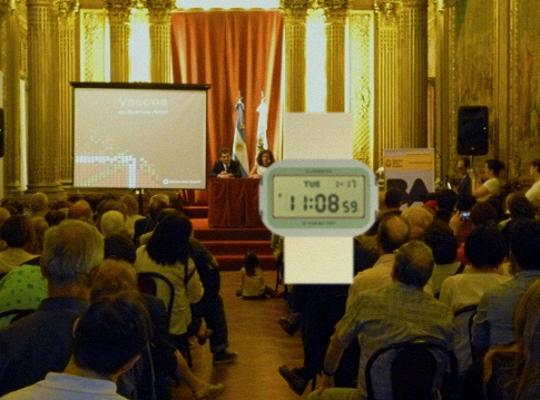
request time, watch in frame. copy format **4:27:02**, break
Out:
**11:08:59**
